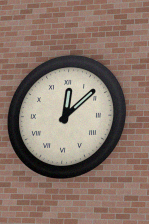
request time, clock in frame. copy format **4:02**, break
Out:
**12:08**
